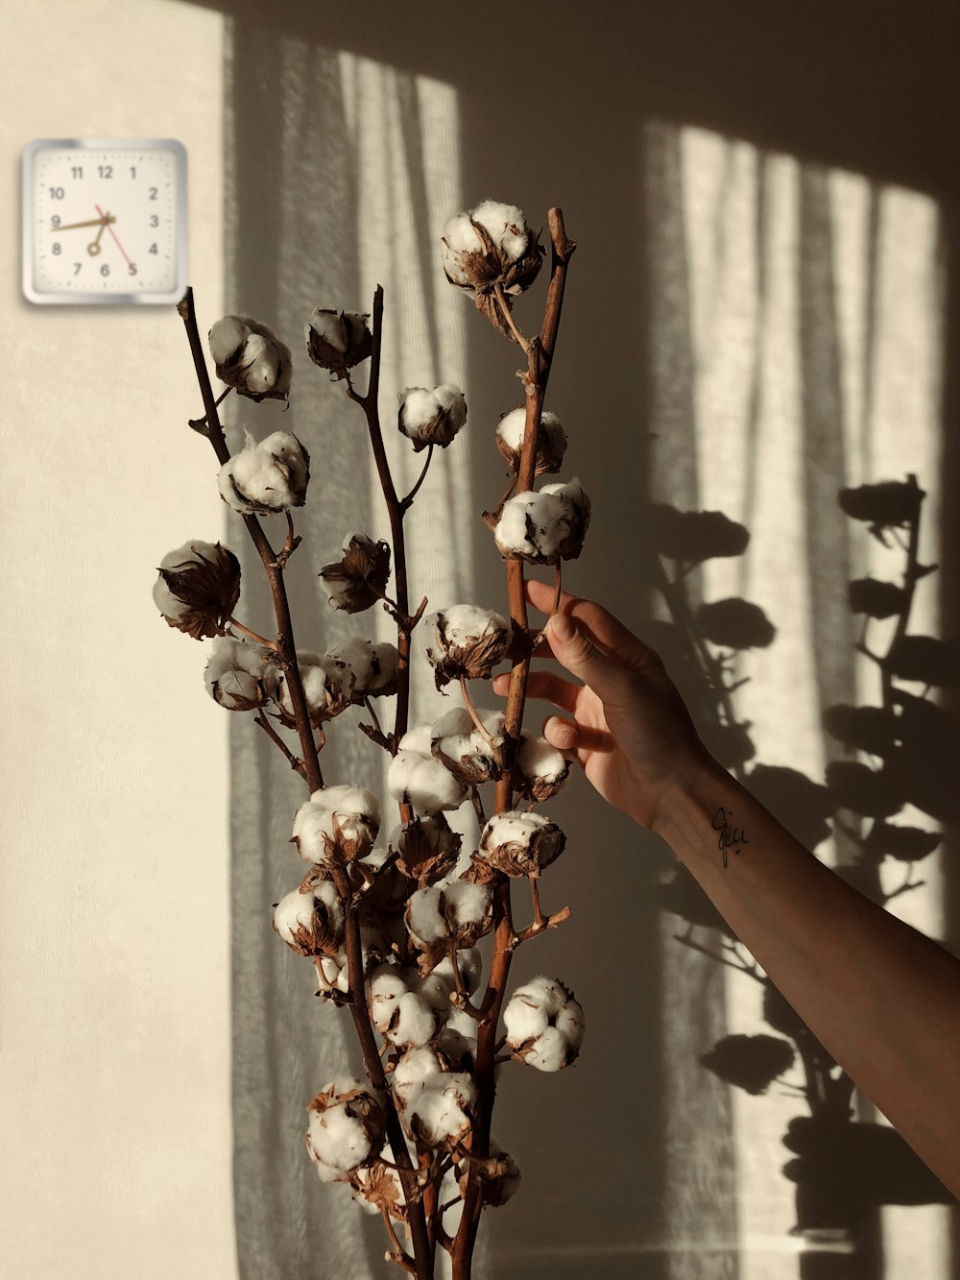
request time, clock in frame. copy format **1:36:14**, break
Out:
**6:43:25**
